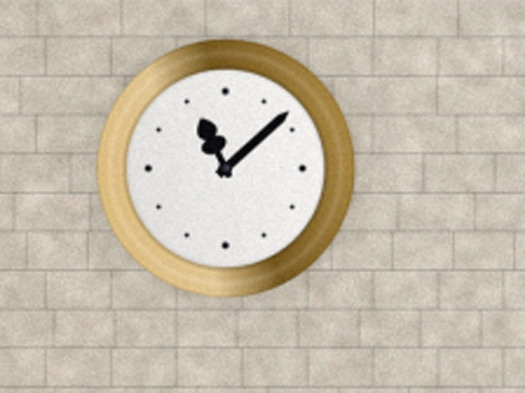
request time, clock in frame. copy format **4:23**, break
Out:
**11:08**
